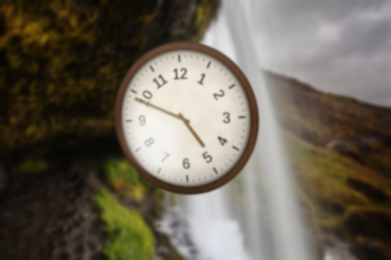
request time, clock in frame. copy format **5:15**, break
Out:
**4:49**
